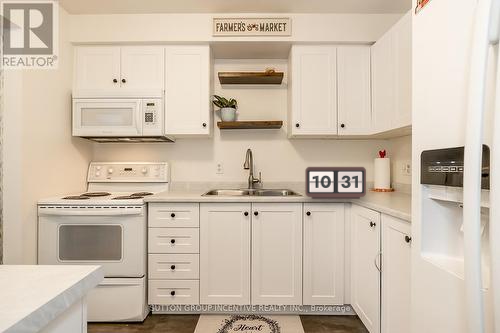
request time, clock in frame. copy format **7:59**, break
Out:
**10:31**
